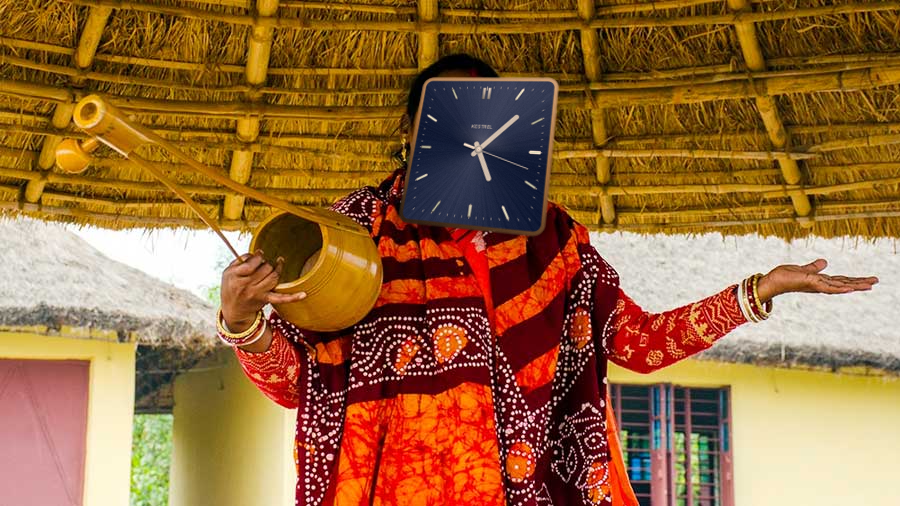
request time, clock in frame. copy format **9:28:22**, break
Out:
**5:07:18**
